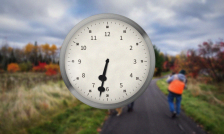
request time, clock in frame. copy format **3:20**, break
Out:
**6:32**
